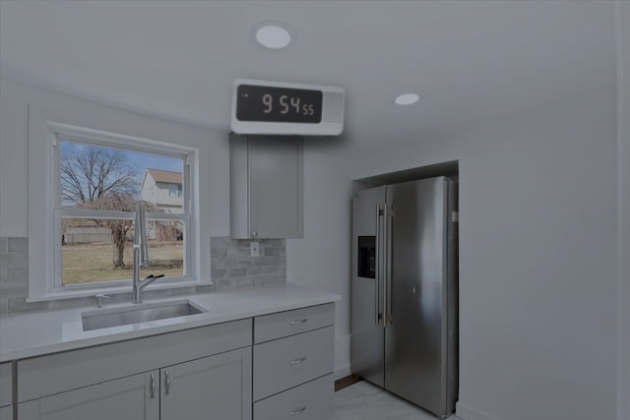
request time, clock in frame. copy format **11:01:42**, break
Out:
**9:54:55**
